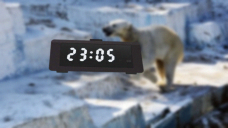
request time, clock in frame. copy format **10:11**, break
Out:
**23:05**
